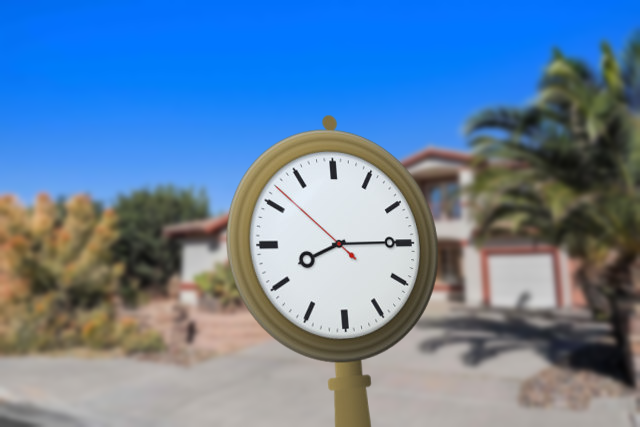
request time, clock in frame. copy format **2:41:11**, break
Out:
**8:14:52**
